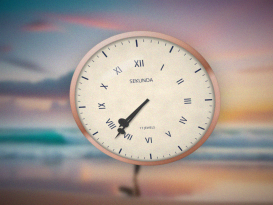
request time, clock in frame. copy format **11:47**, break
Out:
**7:37**
